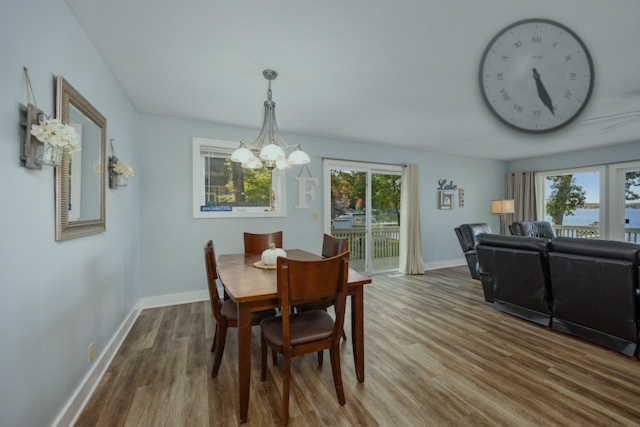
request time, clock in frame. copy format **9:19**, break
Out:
**5:26**
